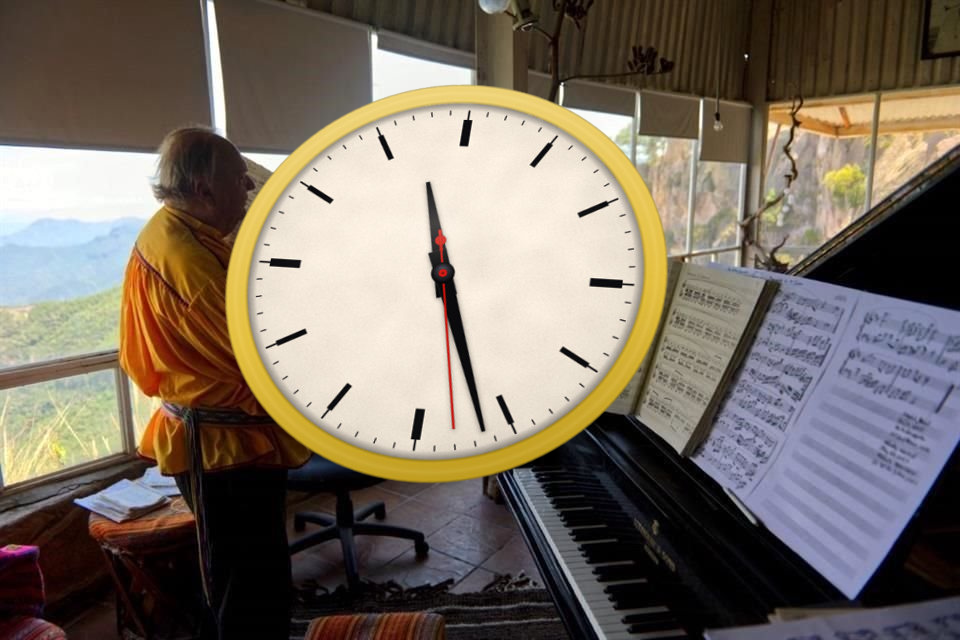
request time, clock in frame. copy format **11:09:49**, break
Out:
**11:26:28**
